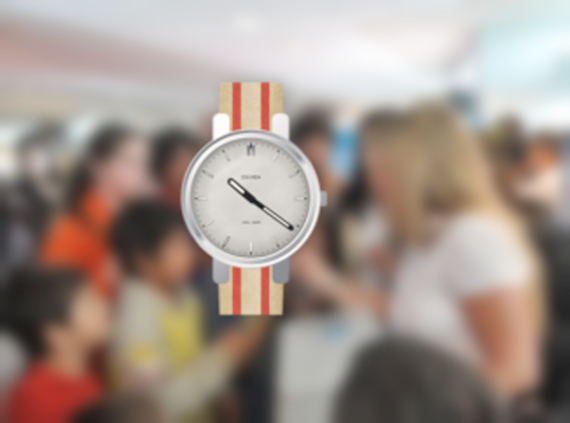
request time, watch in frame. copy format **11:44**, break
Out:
**10:21**
